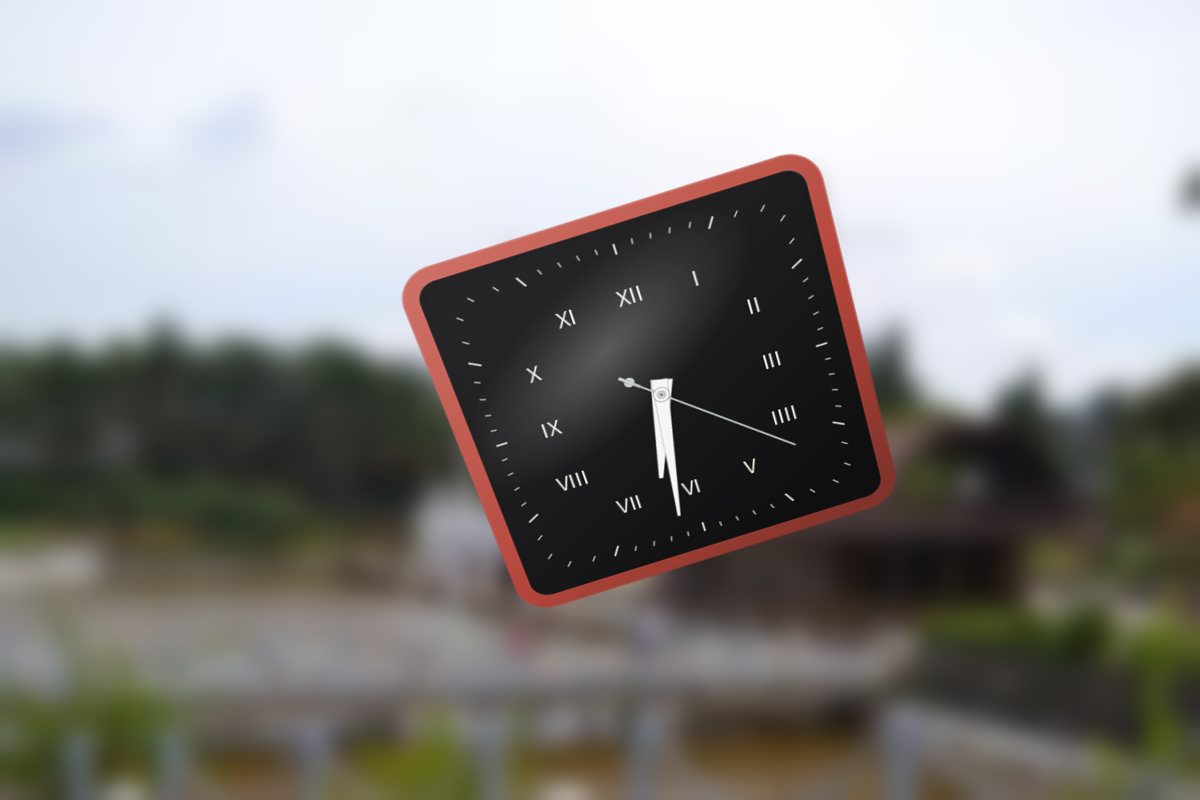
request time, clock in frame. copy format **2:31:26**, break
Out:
**6:31:22**
